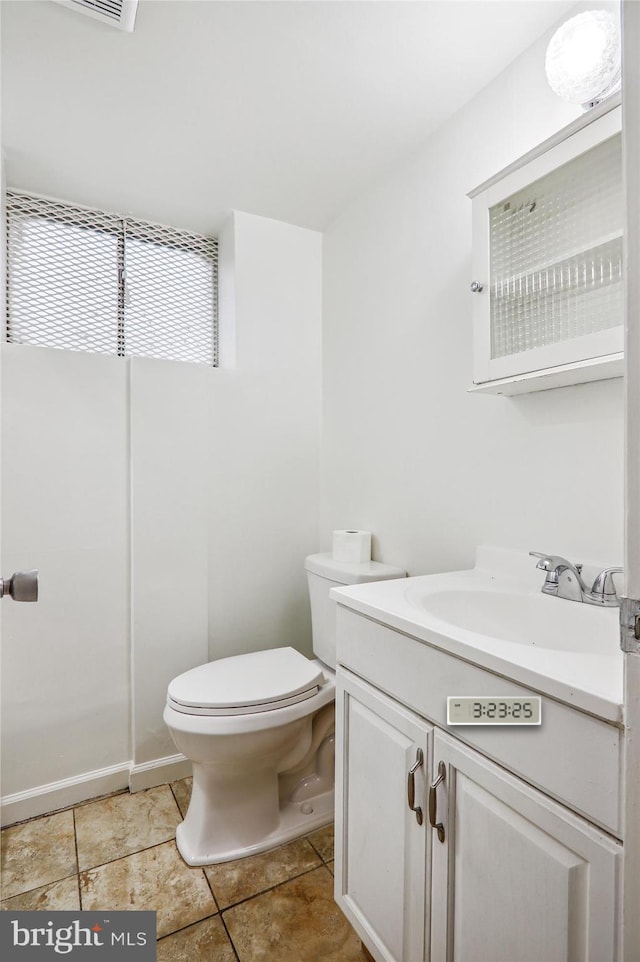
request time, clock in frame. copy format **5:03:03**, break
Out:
**3:23:25**
